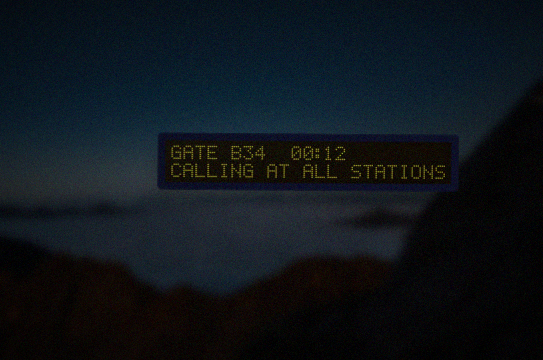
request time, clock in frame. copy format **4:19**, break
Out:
**0:12**
